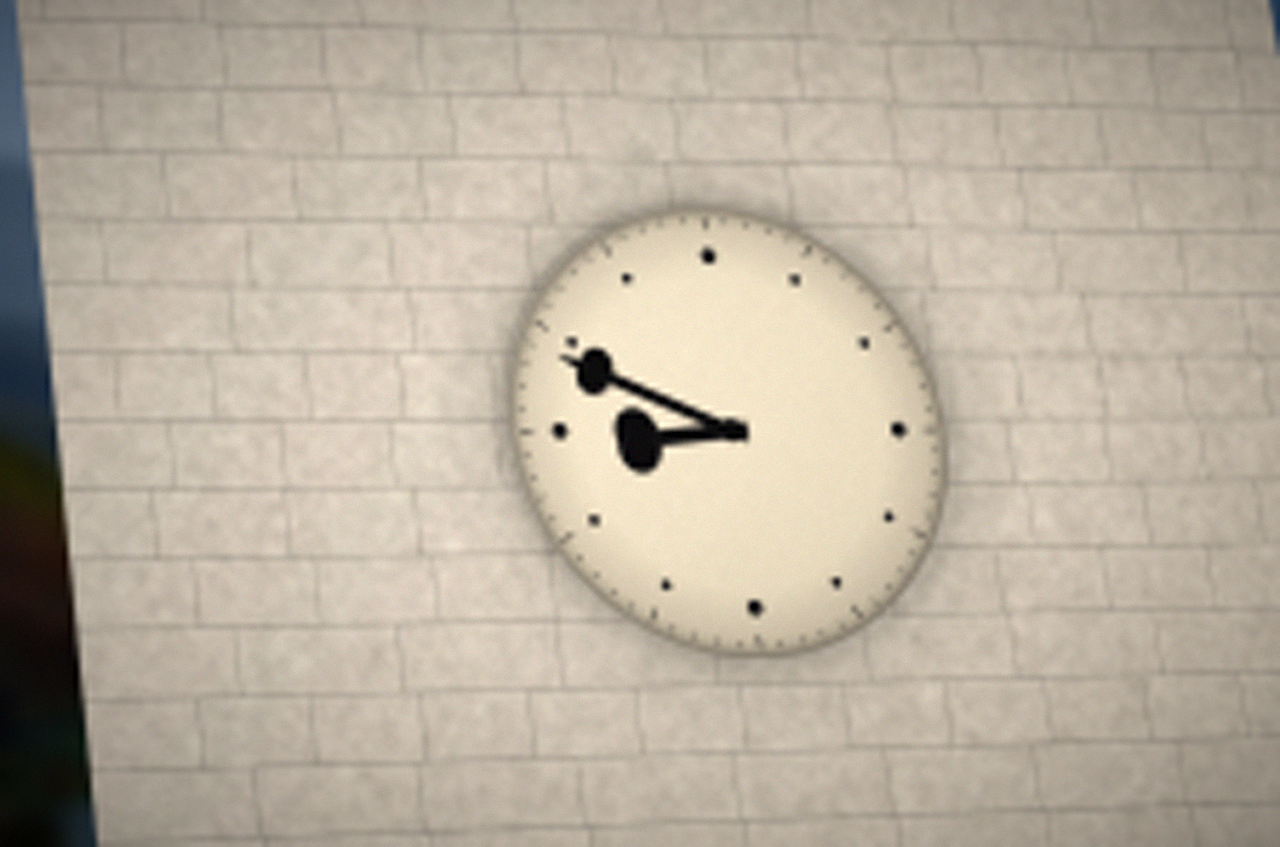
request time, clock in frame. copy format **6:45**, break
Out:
**8:49**
